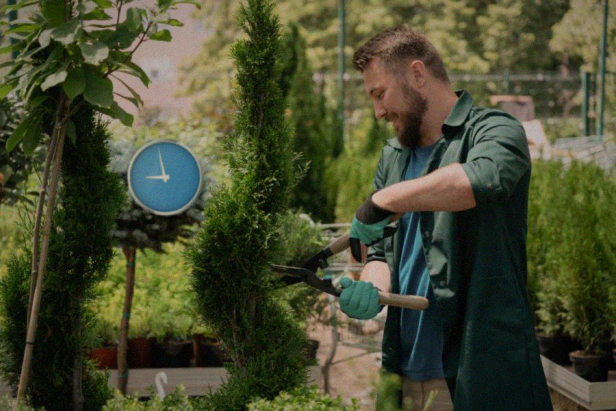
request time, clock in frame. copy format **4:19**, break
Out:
**8:58**
